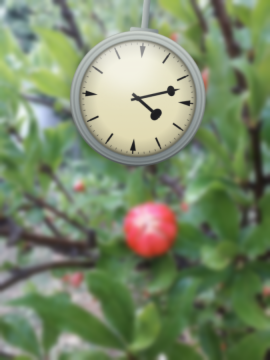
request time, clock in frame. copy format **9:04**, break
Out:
**4:12**
